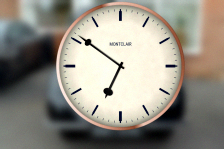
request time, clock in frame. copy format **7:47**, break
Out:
**6:51**
